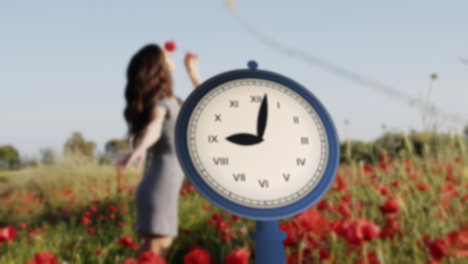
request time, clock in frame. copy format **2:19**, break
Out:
**9:02**
